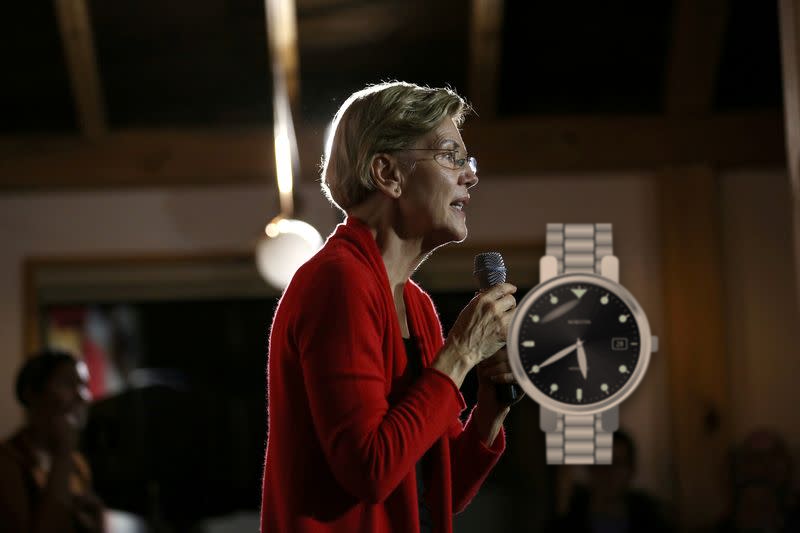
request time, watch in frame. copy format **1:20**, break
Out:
**5:40**
